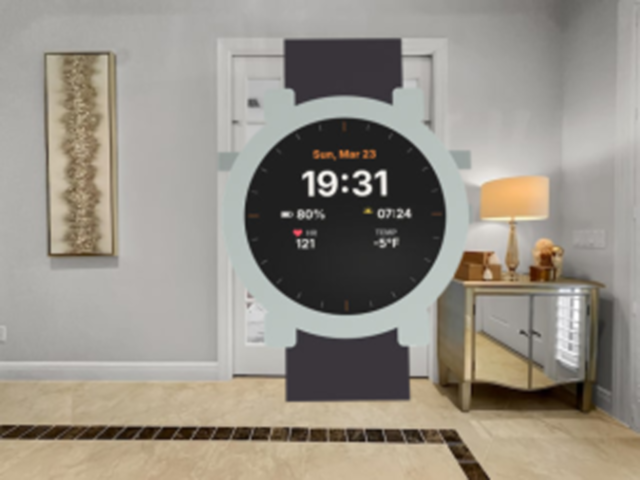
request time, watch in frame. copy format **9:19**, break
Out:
**19:31**
